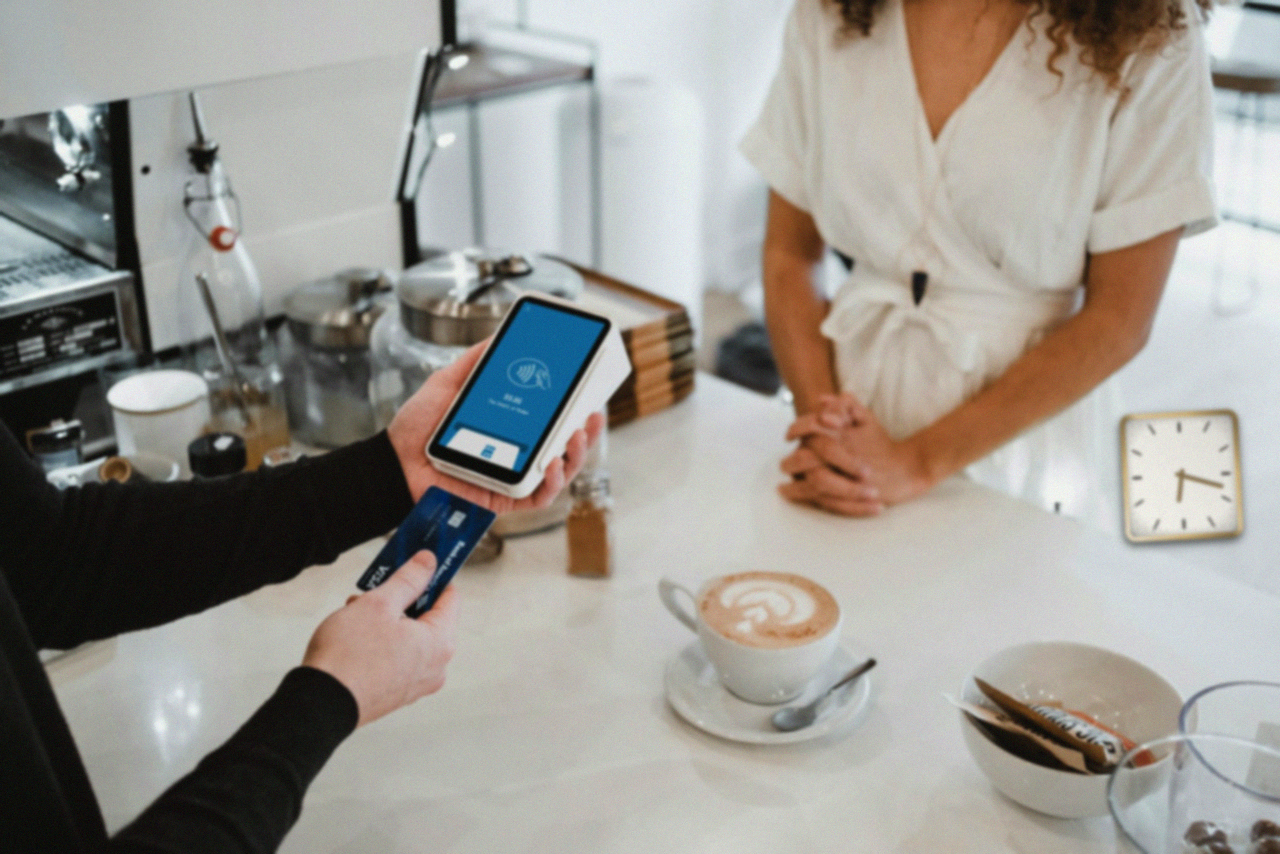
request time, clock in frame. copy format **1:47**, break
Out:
**6:18**
